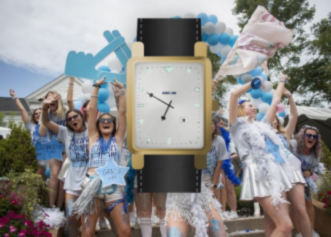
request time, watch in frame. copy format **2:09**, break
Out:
**6:50**
